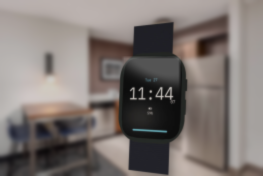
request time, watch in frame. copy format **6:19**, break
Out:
**11:44**
